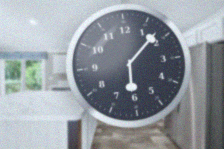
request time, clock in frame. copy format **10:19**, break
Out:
**6:08**
